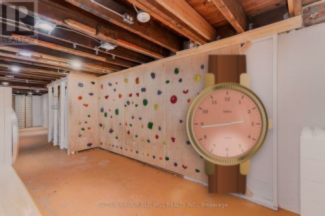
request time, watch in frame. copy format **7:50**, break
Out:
**2:44**
